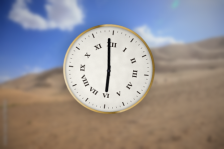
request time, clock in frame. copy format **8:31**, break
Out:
**5:59**
